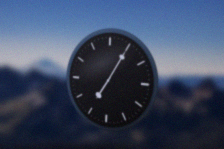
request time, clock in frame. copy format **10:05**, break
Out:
**7:05**
